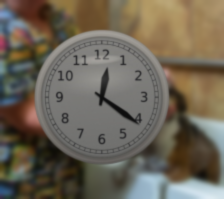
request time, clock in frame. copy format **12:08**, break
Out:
**12:21**
